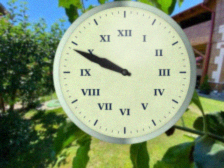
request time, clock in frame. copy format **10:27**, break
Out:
**9:49**
